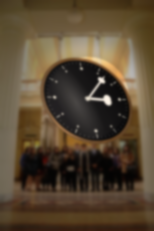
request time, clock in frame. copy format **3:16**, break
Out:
**3:07**
